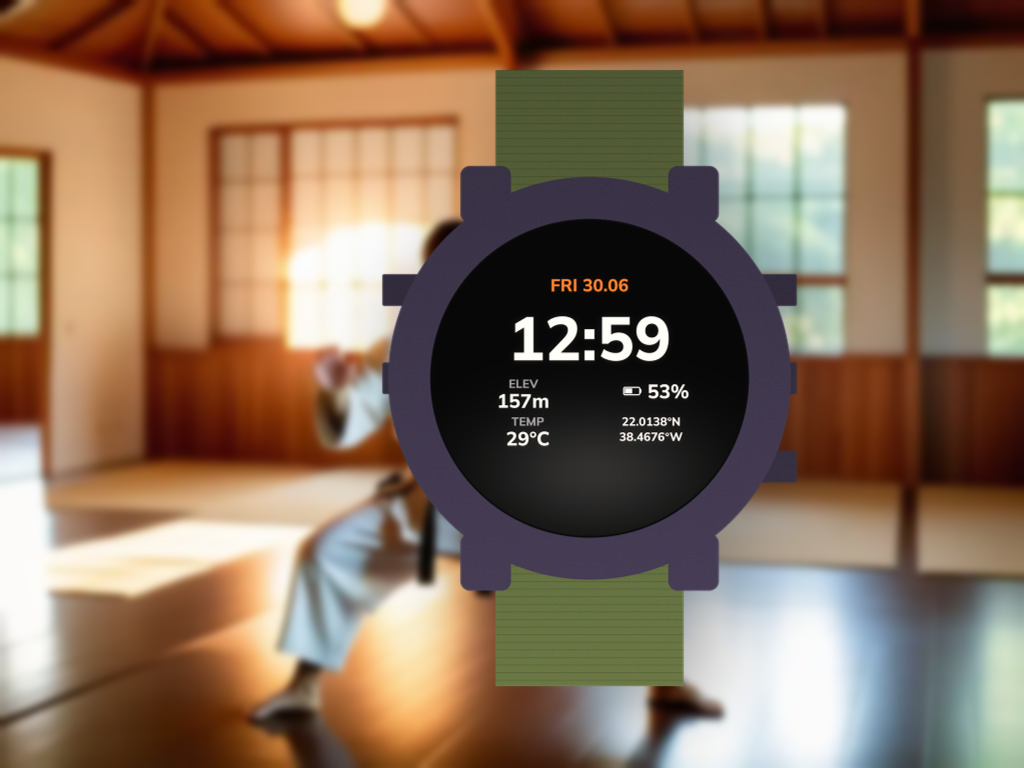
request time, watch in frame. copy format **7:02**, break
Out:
**12:59**
